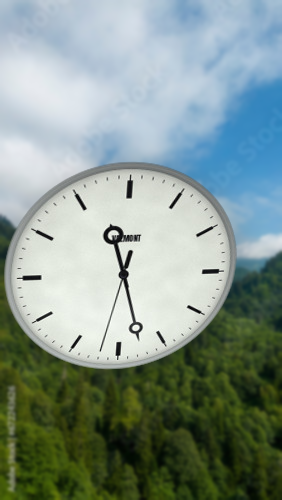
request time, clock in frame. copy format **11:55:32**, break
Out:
**11:27:32**
